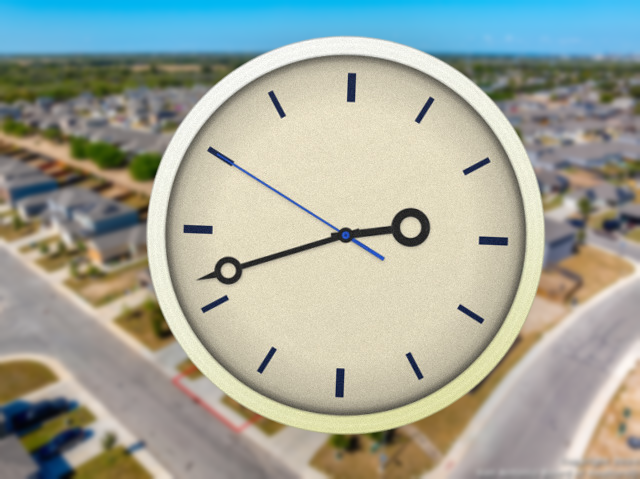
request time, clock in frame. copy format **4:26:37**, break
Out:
**2:41:50**
